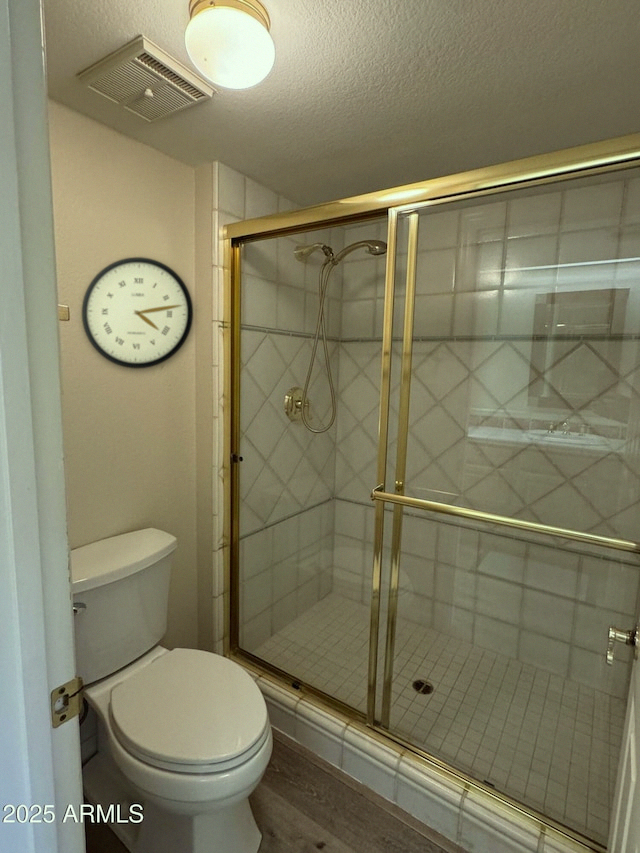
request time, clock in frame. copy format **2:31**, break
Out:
**4:13**
